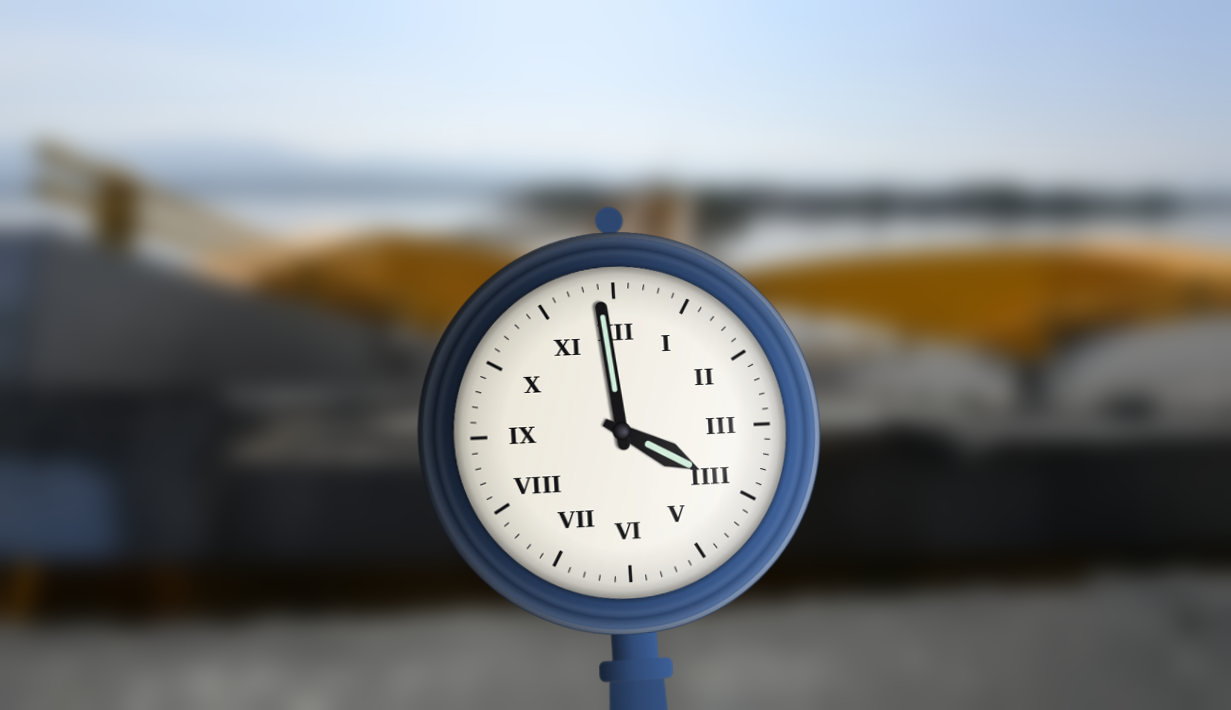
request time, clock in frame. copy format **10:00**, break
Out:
**3:59**
